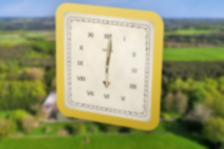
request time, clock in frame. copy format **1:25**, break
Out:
**6:01**
